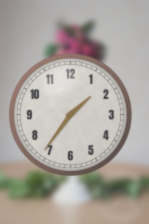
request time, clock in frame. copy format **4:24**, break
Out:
**1:36**
